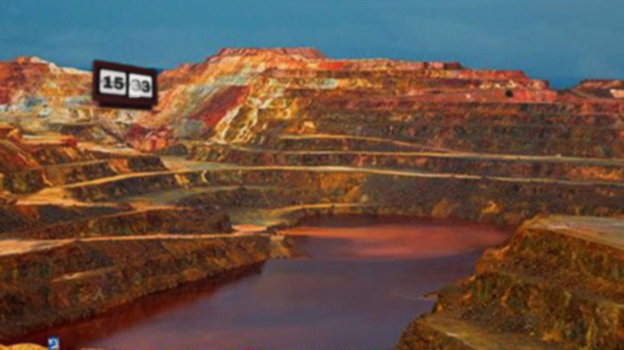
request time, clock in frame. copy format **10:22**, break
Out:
**15:33**
